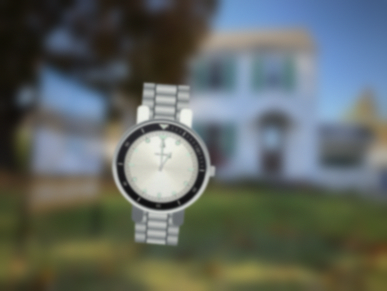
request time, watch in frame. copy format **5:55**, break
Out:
**1:00**
